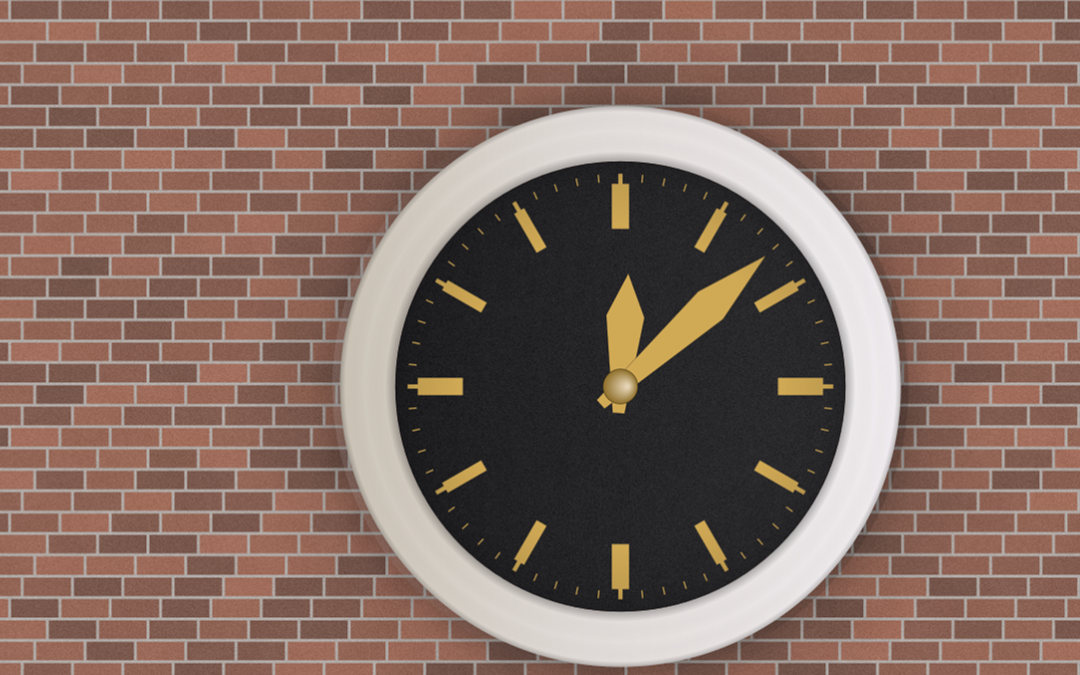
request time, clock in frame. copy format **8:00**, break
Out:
**12:08**
